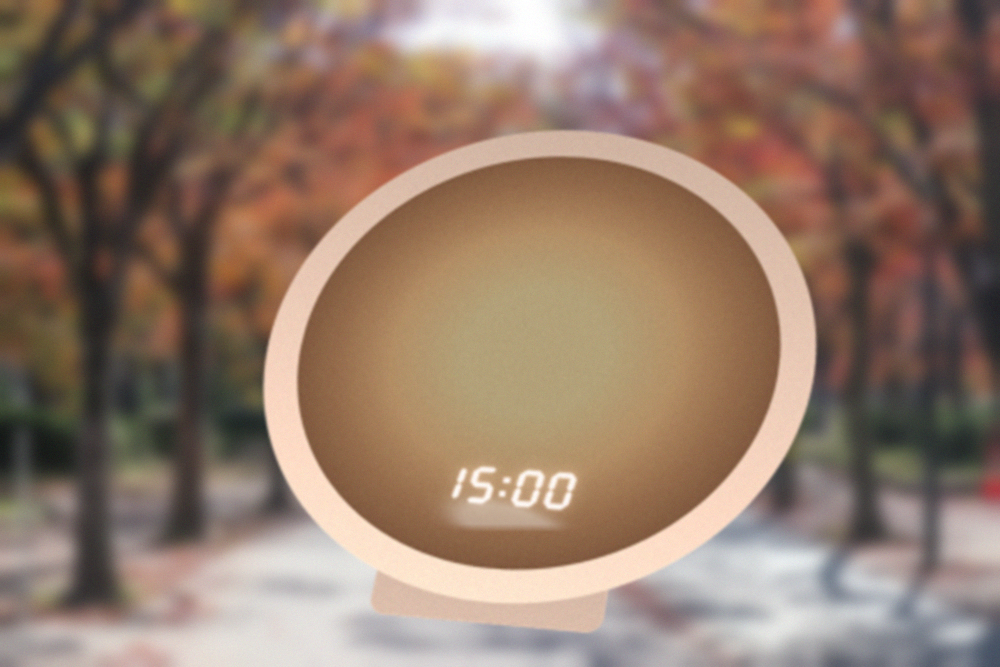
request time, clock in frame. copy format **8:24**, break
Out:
**15:00**
